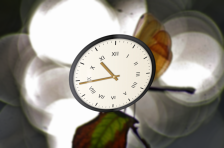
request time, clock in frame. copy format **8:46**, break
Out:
**10:44**
